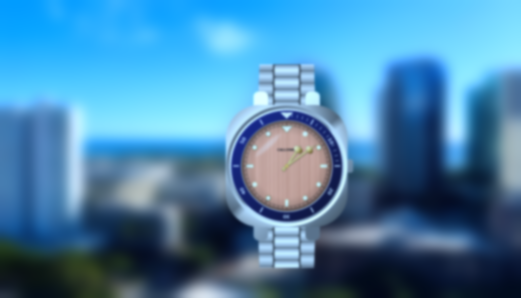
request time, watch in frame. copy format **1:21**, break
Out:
**1:09**
